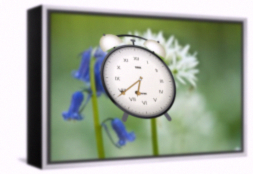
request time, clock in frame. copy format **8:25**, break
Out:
**6:39**
